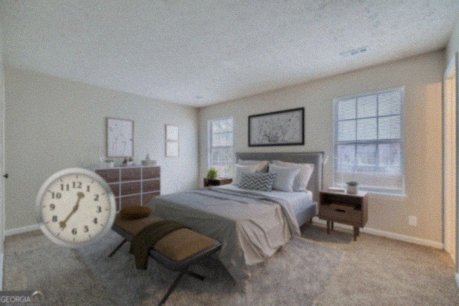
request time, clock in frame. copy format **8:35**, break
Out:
**12:36**
